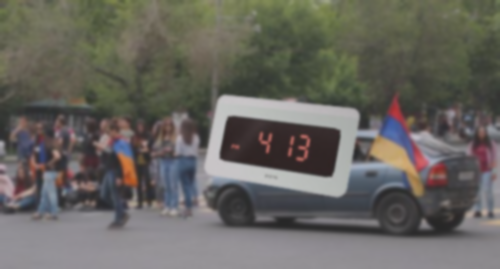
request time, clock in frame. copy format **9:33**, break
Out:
**4:13**
